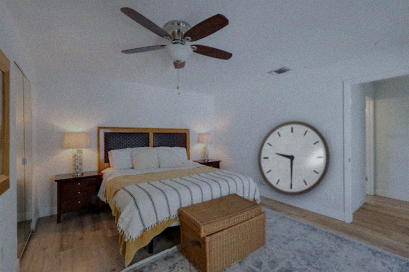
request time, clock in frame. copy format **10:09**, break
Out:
**9:30**
